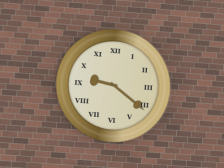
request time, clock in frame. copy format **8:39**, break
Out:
**9:21**
